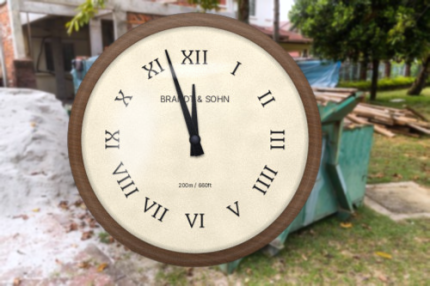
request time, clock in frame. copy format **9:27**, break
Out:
**11:57**
